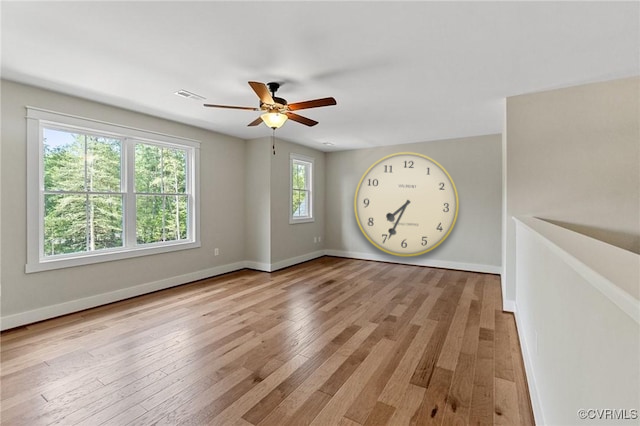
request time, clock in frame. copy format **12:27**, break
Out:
**7:34**
